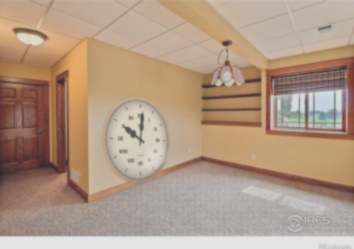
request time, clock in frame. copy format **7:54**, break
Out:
**10:01**
